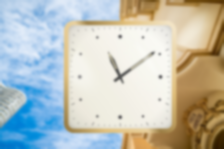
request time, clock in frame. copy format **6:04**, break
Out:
**11:09**
